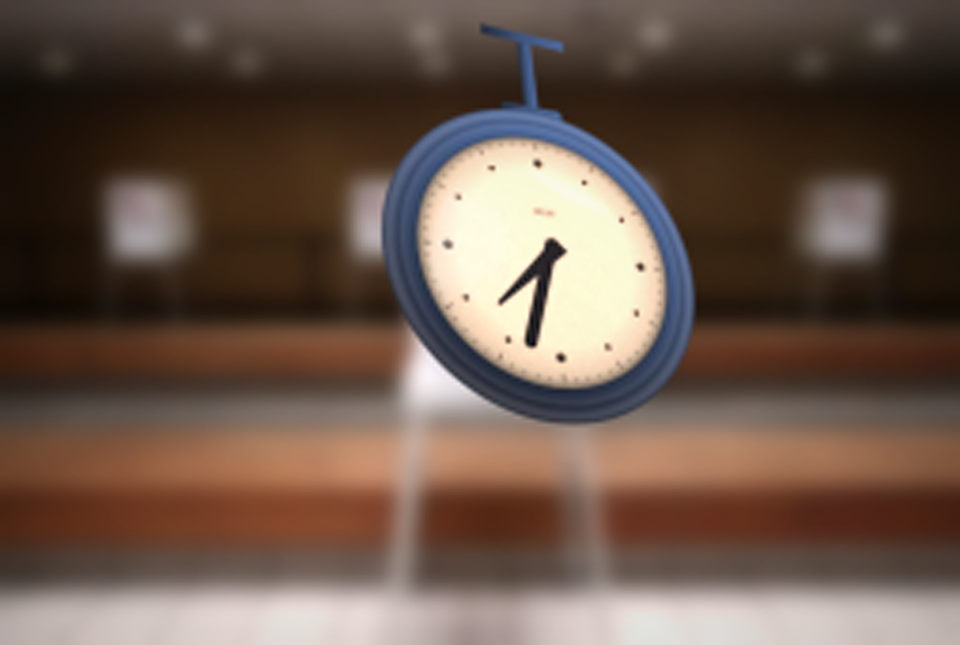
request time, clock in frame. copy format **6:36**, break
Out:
**7:33**
